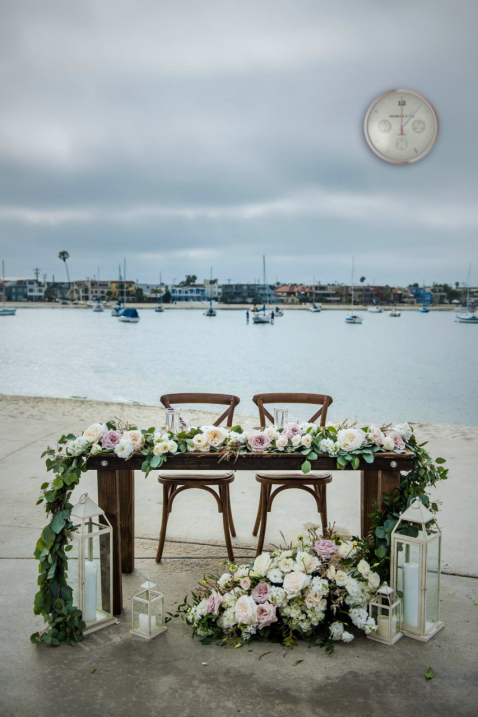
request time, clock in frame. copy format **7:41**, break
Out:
**1:07**
